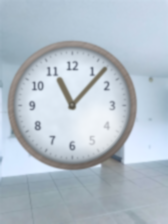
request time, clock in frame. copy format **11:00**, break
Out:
**11:07**
